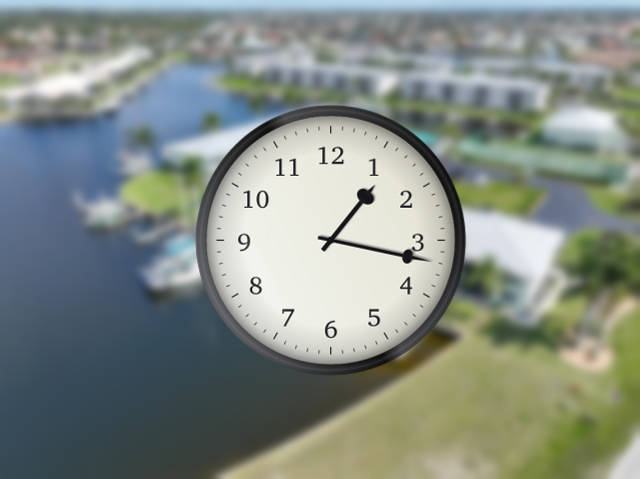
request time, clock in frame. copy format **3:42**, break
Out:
**1:17**
